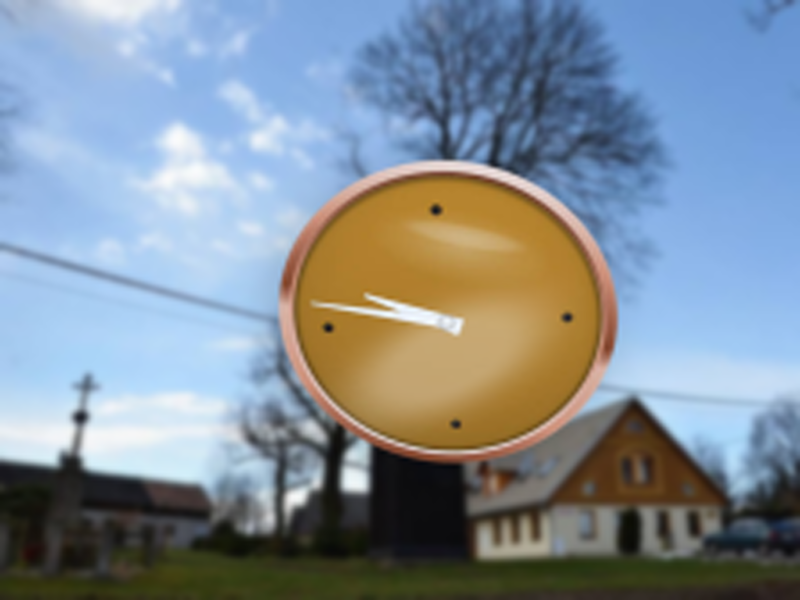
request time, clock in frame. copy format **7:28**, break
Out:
**9:47**
